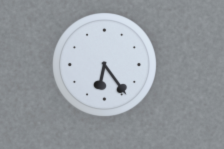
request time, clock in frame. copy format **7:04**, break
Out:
**6:24**
